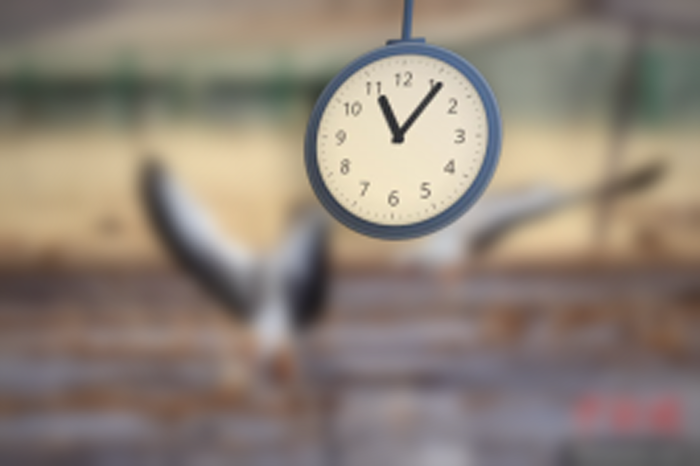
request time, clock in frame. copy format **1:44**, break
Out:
**11:06**
